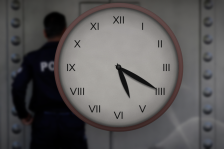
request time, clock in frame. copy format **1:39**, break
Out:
**5:20**
